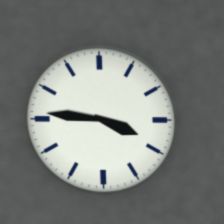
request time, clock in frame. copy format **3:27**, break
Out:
**3:46**
